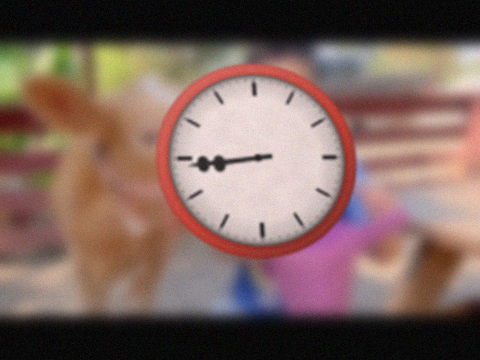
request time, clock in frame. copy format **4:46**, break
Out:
**8:44**
